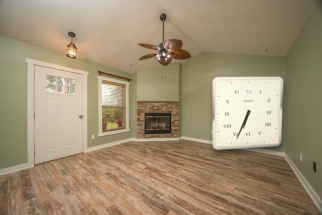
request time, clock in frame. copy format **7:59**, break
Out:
**6:34**
